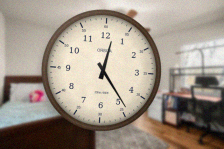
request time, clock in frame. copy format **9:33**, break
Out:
**12:24**
